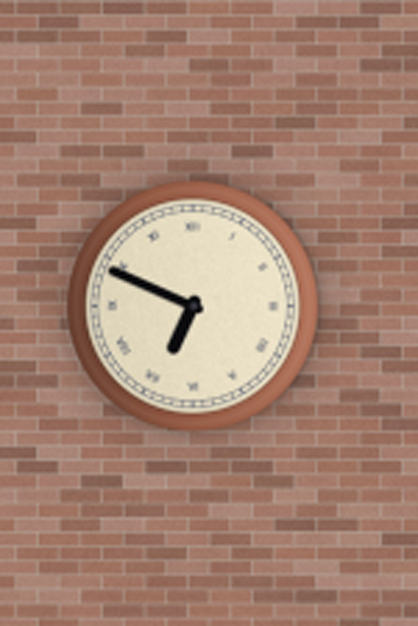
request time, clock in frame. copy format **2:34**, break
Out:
**6:49**
